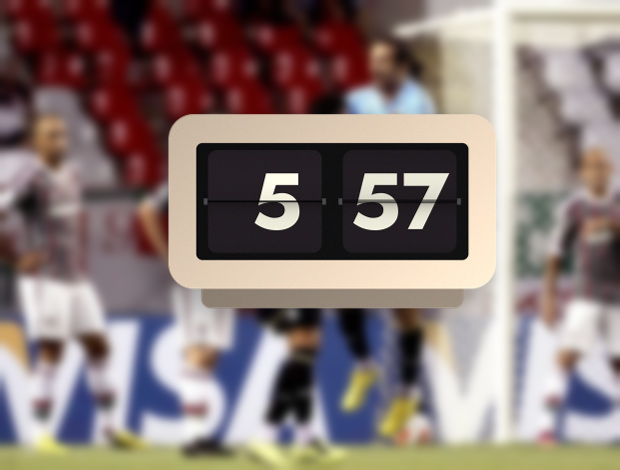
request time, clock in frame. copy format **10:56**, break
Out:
**5:57**
